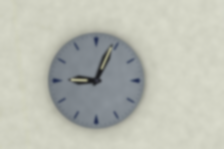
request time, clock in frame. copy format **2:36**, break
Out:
**9:04**
